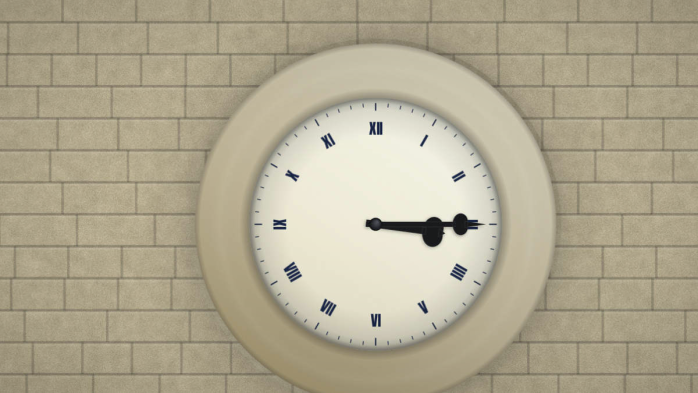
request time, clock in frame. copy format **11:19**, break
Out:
**3:15**
